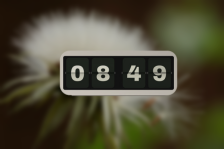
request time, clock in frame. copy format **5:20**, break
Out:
**8:49**
